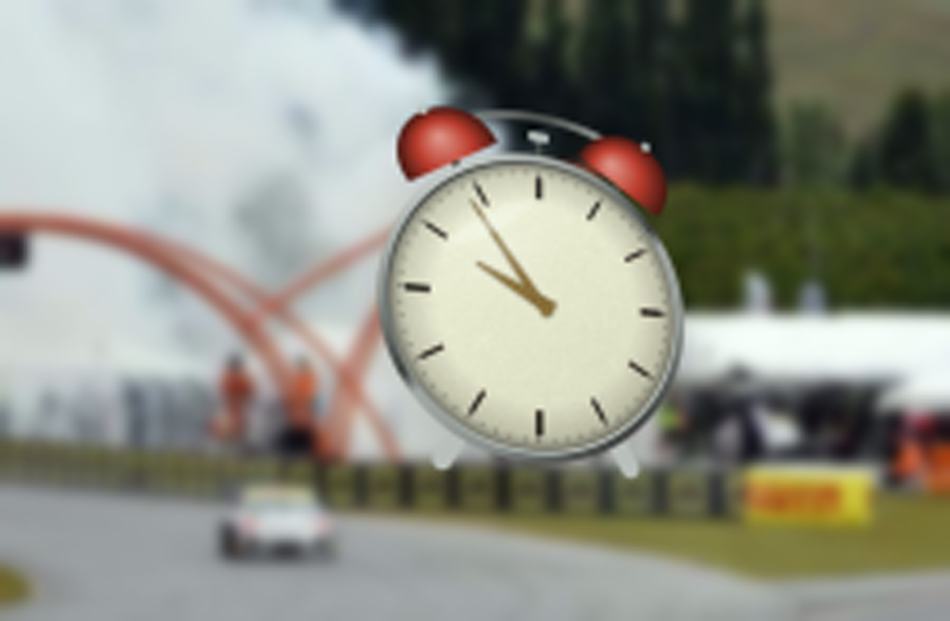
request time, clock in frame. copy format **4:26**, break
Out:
**9:54**
